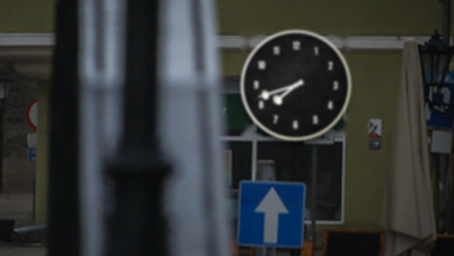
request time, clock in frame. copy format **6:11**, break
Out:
**7:42**
